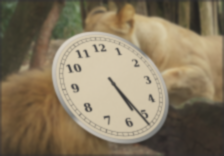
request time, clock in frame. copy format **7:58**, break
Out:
**5:26**
